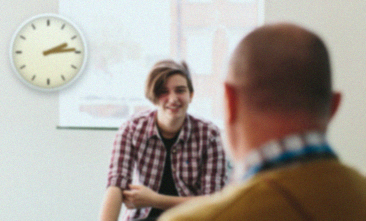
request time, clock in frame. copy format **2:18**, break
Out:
**2:14**
